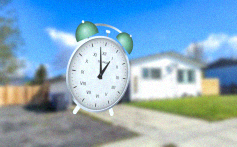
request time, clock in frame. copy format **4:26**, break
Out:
**12:58**
